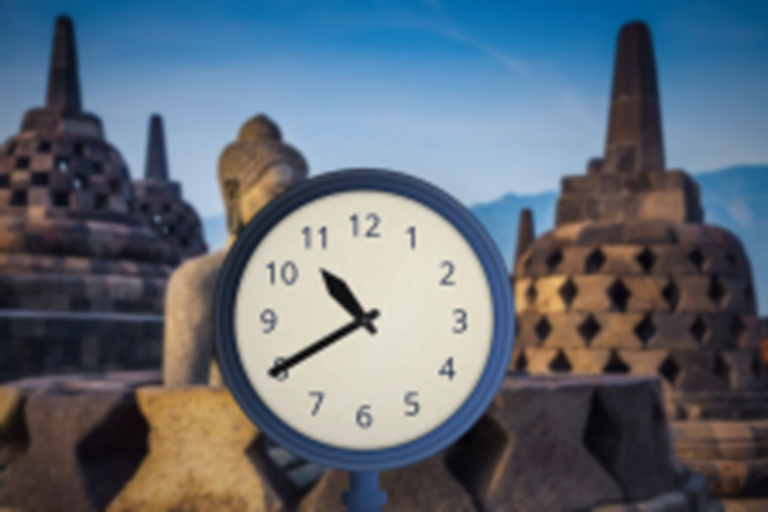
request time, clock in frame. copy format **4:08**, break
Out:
**10:40**
